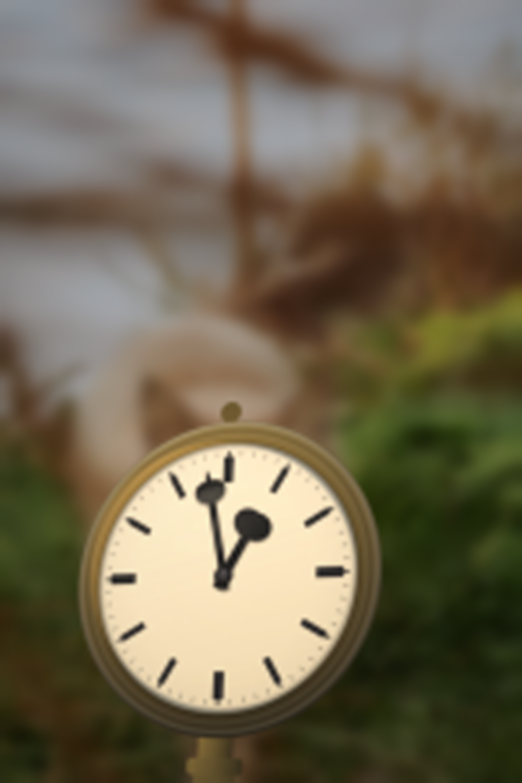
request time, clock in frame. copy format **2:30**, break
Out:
**12:58**
